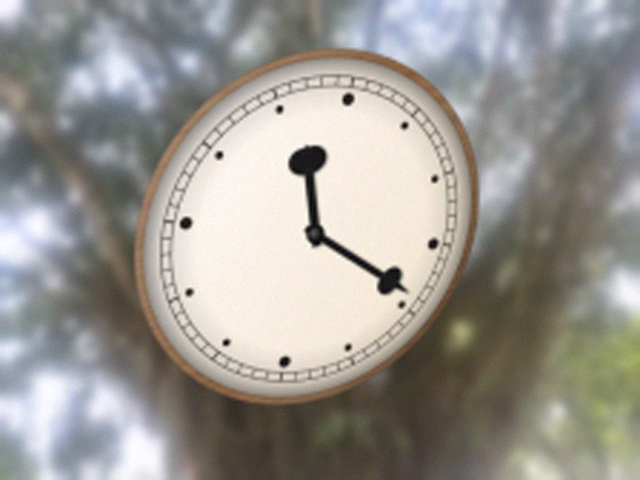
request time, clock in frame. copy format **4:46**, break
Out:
**11:19**
